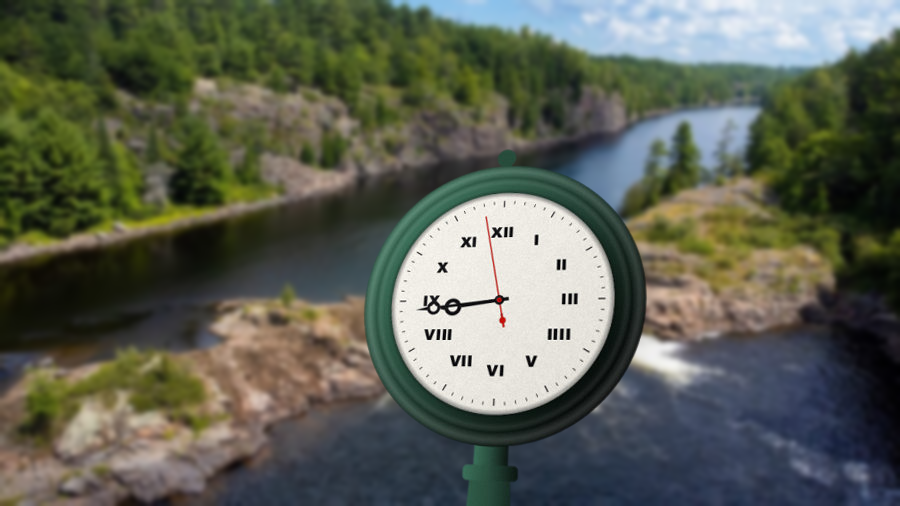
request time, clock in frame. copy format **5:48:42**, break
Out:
**8:43:58**
